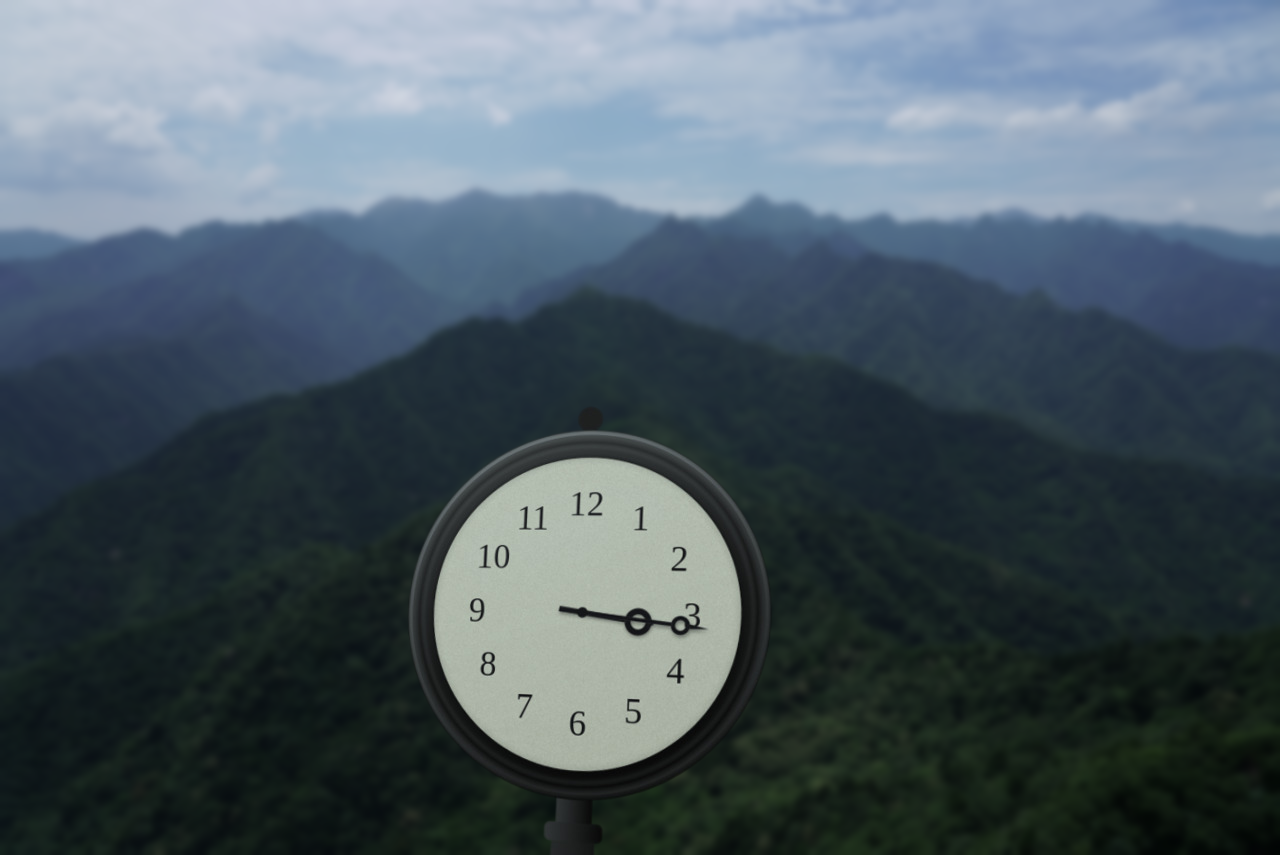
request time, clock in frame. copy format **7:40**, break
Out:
**3:16**
